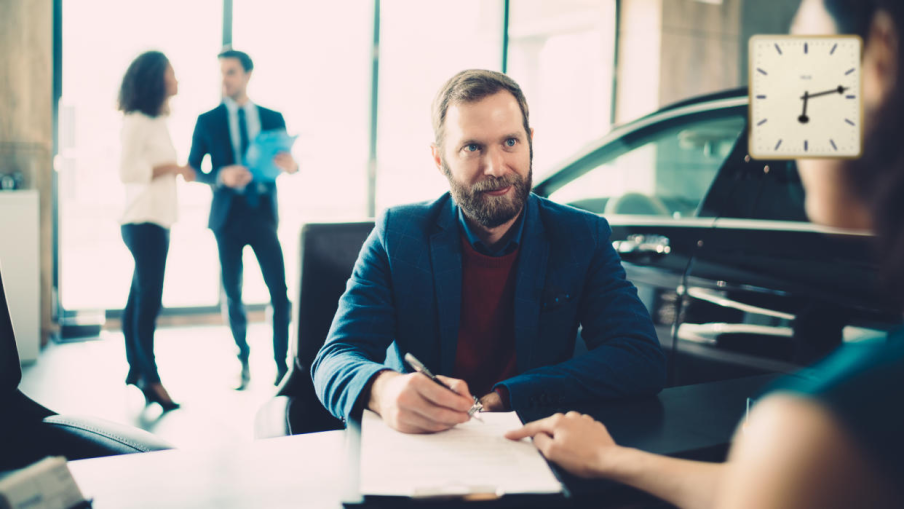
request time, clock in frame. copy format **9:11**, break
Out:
**6:13**
